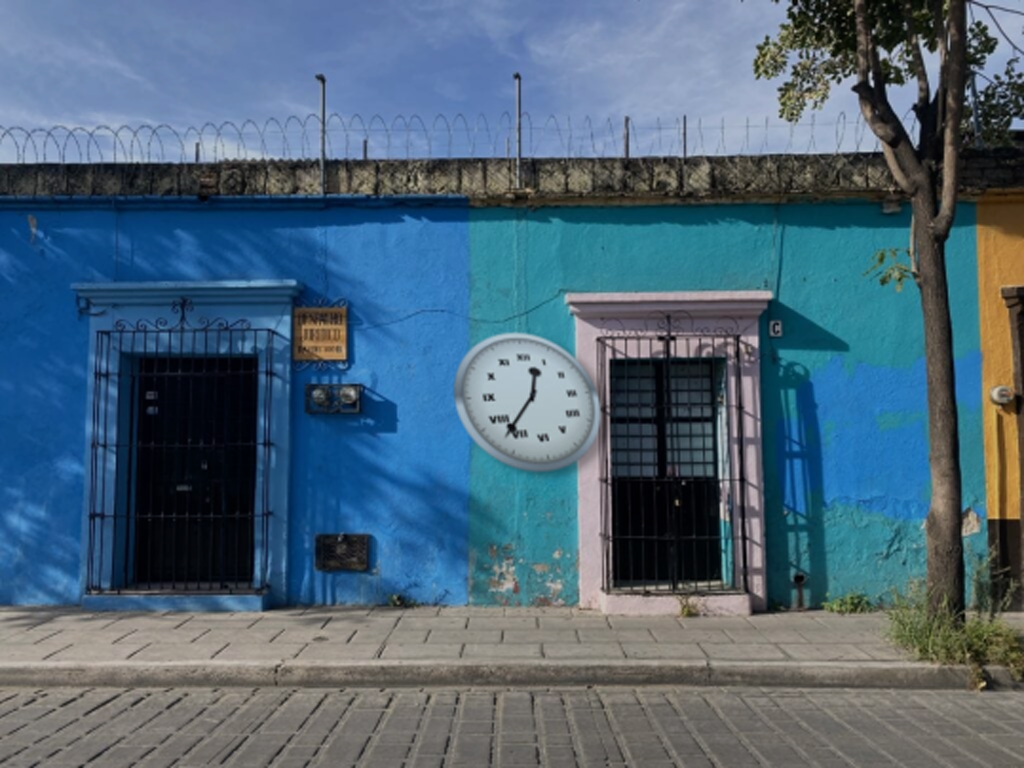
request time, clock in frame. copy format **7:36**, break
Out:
**12:37**
